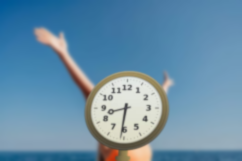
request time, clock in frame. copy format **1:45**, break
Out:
**8:31**
